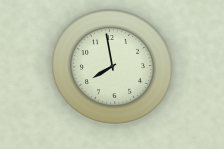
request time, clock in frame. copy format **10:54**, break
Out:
**7:59**
